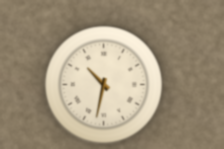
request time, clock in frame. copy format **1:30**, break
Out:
**10:32**
